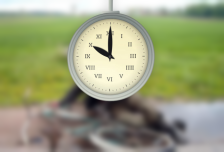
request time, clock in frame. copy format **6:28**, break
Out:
**10:00**
